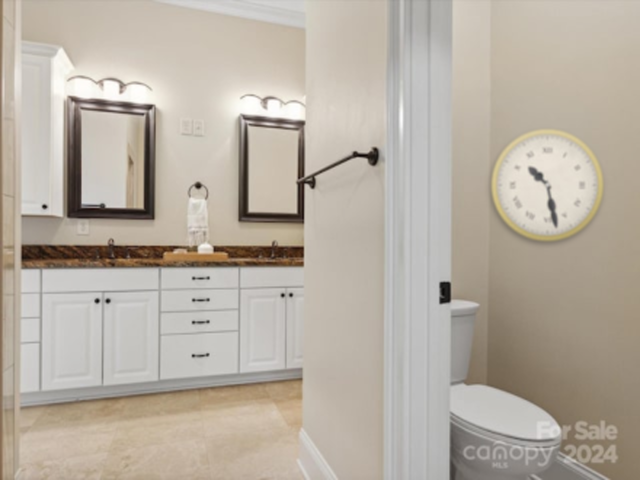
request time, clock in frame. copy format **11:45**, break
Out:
**10:28**
